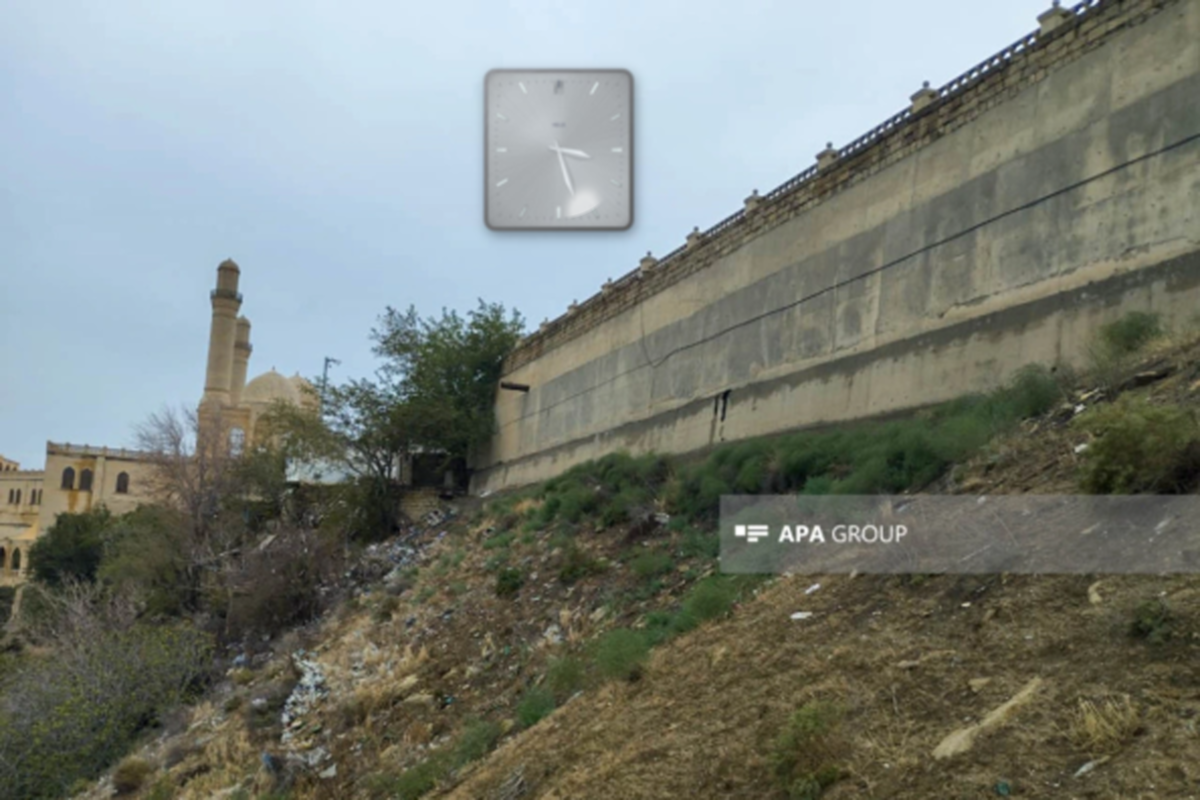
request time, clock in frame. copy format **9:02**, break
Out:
**3:27**
